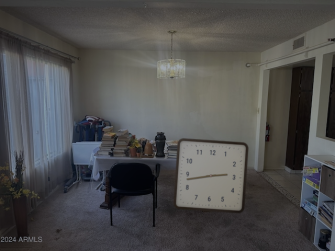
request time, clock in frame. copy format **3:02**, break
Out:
**2:43**
